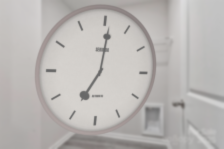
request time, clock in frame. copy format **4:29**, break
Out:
**7:01**
